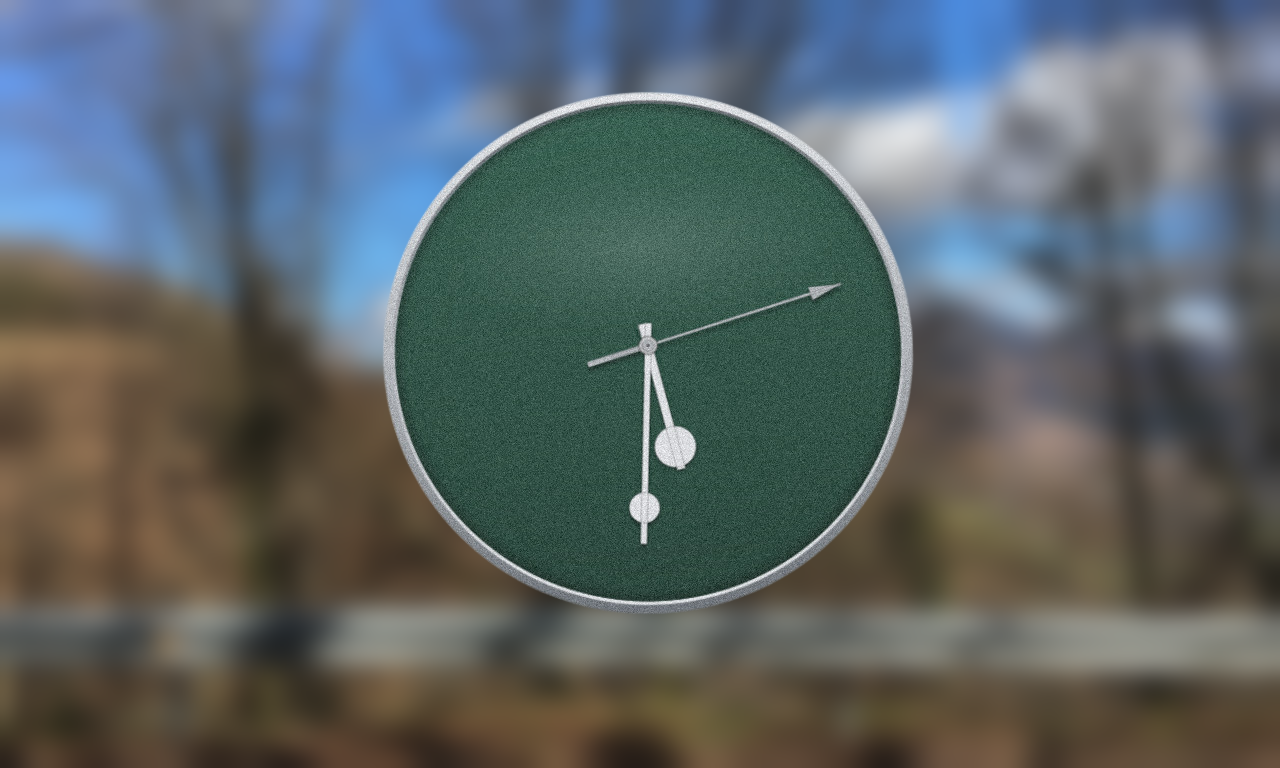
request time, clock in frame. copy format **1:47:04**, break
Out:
**5:30:12**
